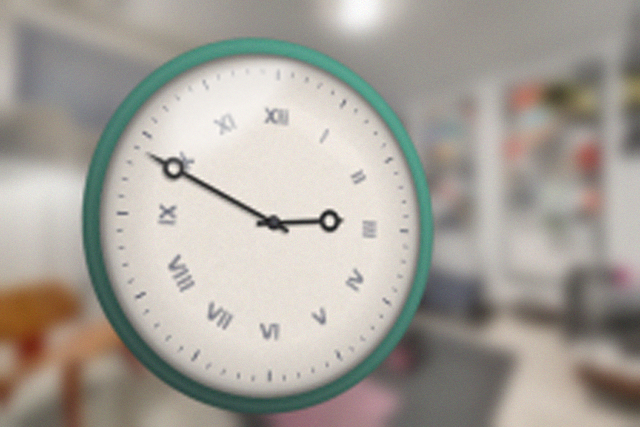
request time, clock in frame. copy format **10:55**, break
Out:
**2:49**
